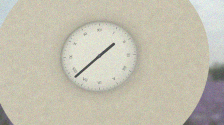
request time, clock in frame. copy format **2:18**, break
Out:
**1:38**
